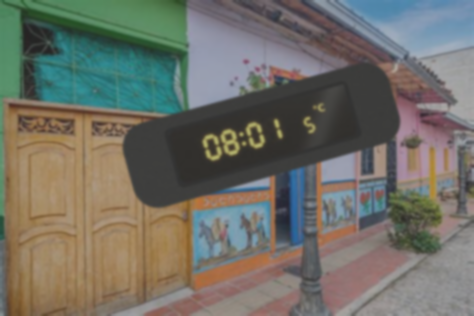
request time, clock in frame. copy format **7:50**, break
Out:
**8:01**
